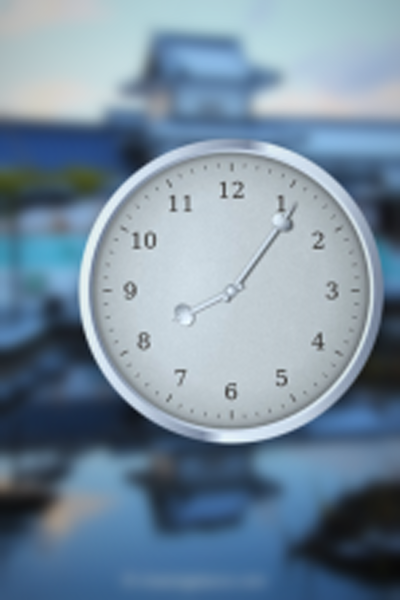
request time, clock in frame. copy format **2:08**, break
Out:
**8:06**
